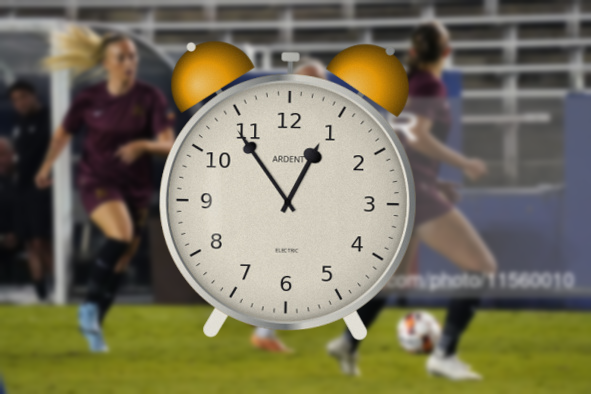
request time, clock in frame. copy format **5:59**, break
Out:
**12:54**
